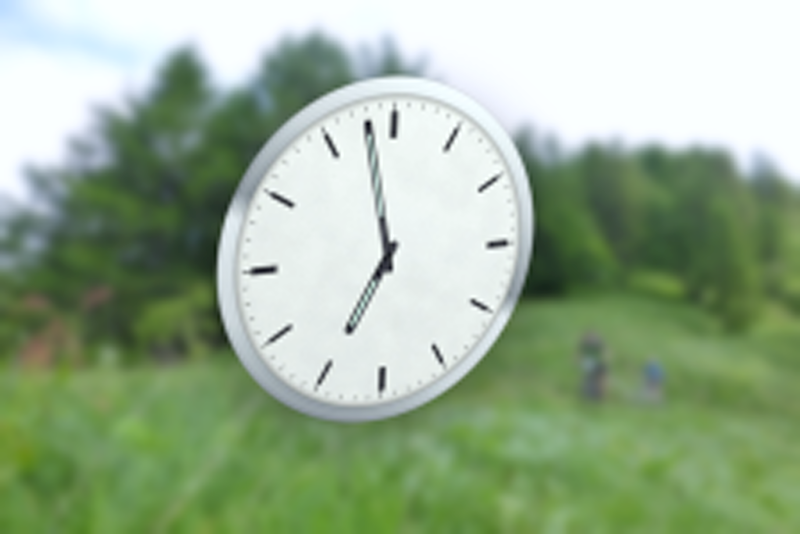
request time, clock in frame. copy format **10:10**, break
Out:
**6:58**
